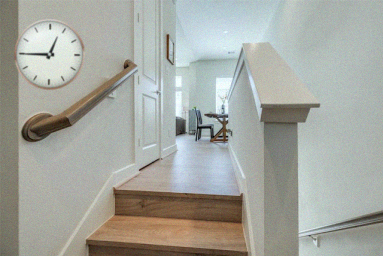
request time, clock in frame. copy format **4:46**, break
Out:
**12:45**
